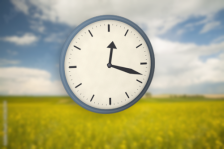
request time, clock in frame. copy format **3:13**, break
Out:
**12:18**
